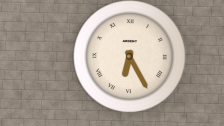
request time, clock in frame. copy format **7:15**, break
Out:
**6:25**
